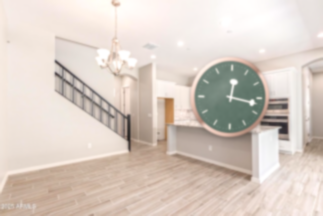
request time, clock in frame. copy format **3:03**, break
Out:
**12:17**
